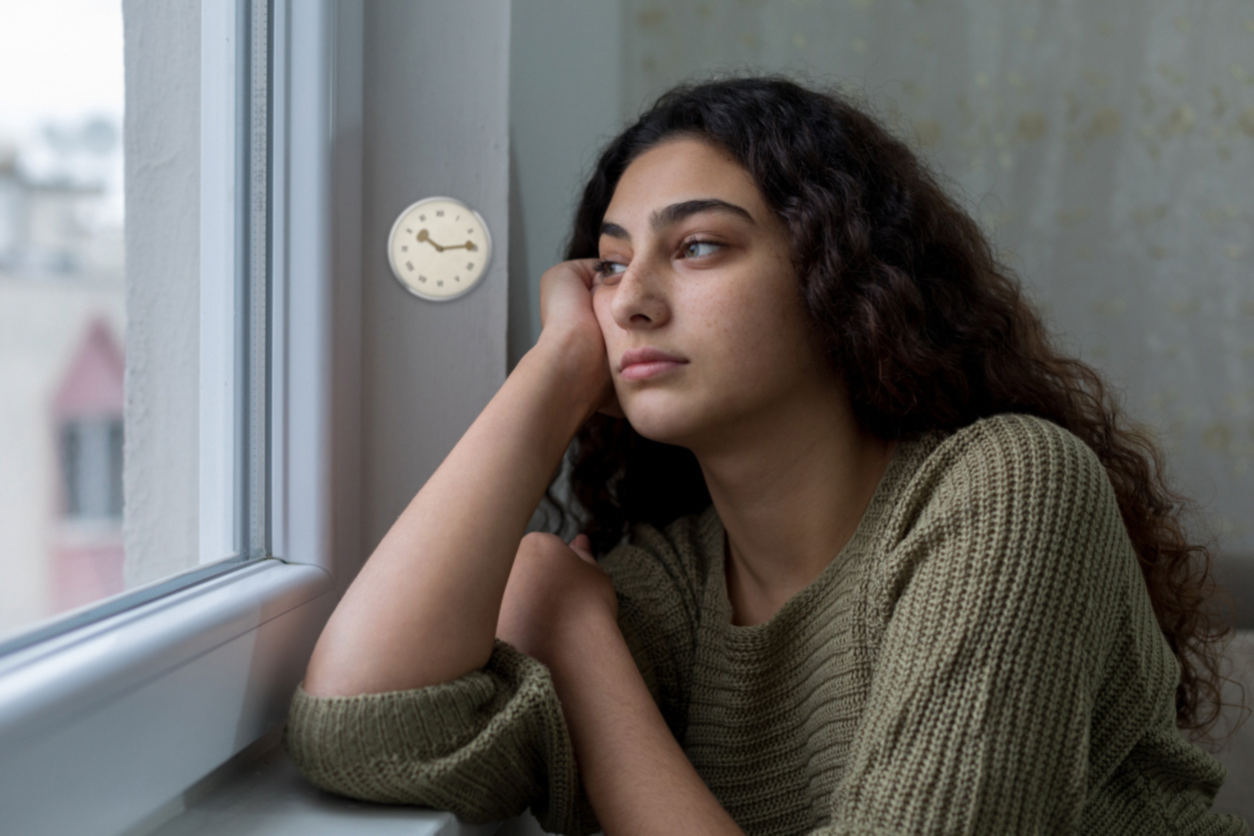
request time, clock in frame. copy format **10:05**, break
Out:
**10:14**
